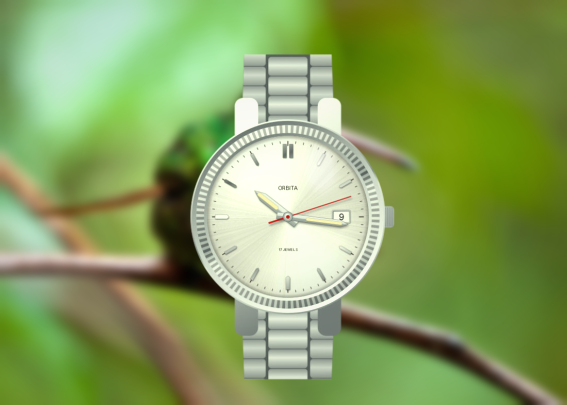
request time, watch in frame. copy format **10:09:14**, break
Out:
**10:16:12**
